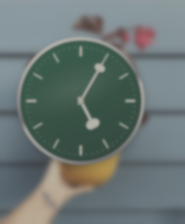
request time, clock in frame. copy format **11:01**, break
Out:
**5:05**
